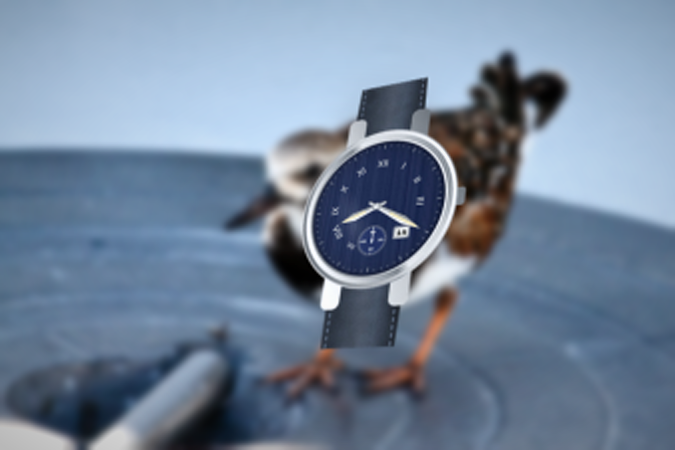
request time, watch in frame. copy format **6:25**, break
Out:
**8:20**
